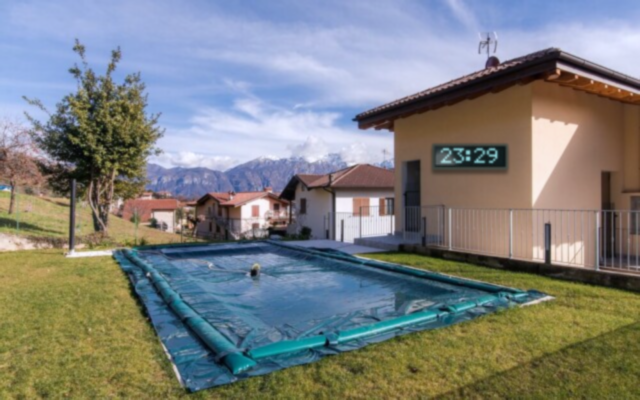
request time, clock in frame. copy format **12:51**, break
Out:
**23:29**
